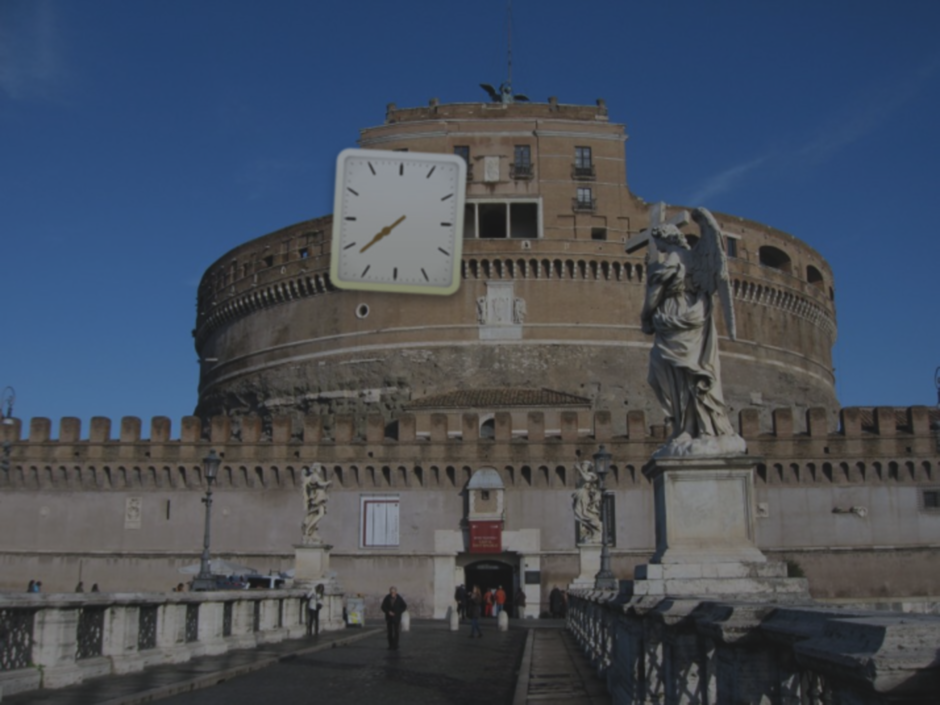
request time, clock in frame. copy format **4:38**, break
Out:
**7:38**
